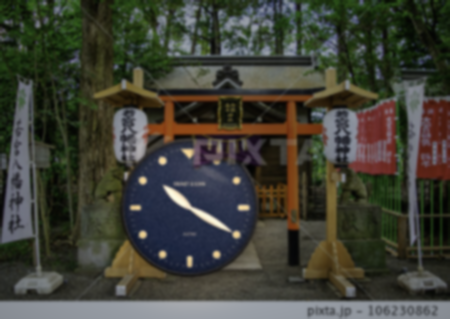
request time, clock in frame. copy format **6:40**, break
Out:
**10:20**
